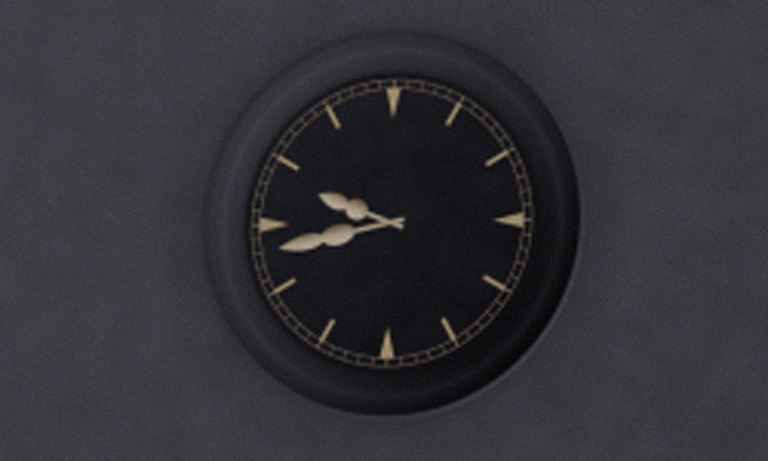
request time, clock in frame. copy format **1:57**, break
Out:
**9:43**
